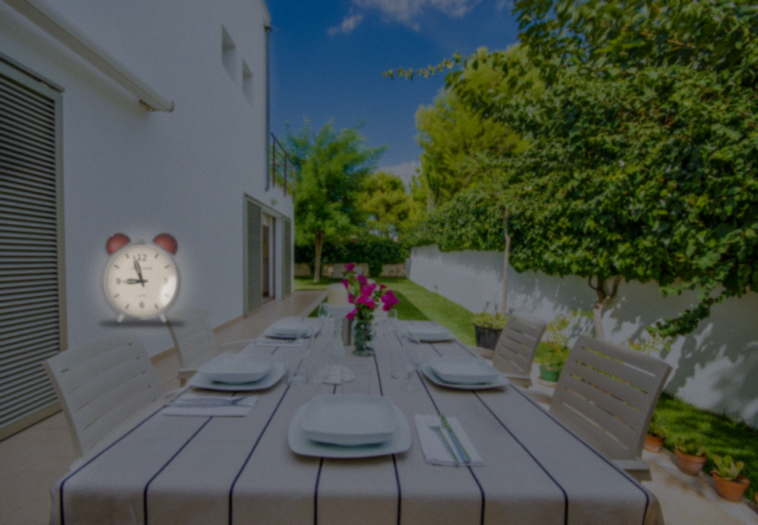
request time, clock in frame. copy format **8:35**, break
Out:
**8:57**
